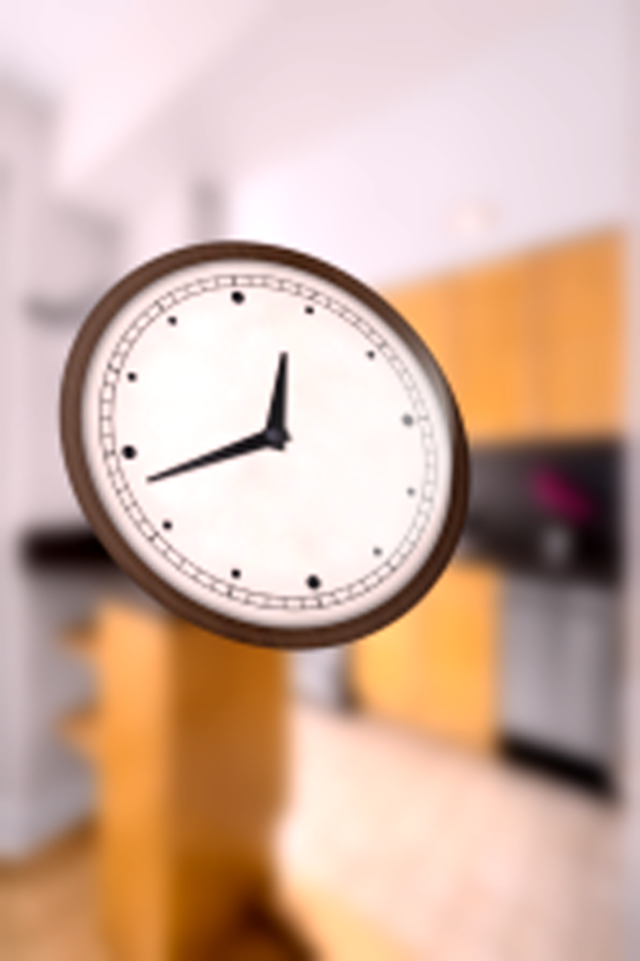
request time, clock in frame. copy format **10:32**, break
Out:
**12:43**
